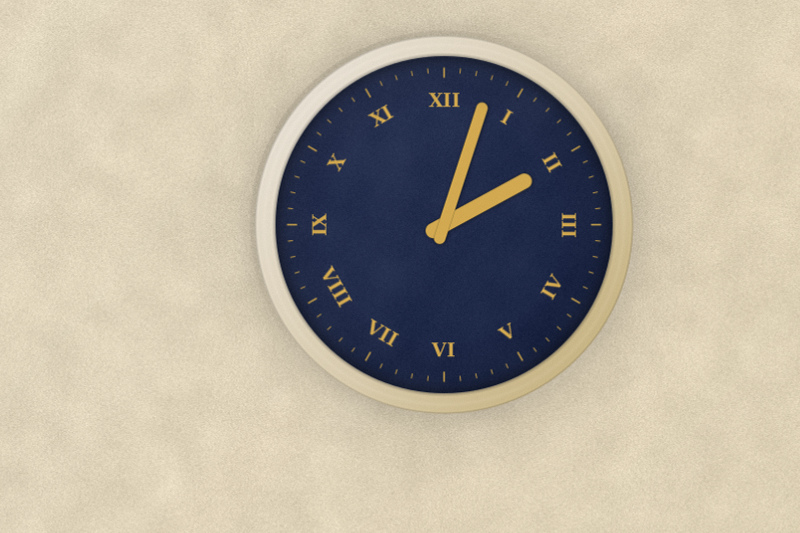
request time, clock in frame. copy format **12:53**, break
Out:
**2:03**
